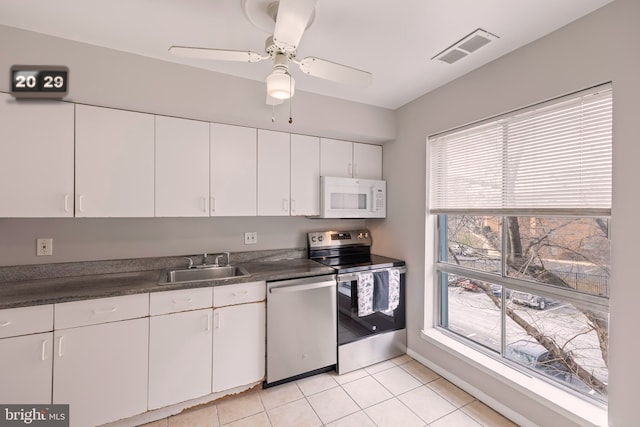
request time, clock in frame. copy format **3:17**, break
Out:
**20:29**
